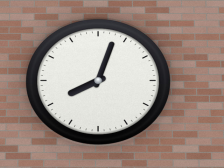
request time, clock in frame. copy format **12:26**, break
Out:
**8:03**
